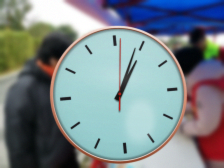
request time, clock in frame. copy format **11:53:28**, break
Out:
**1:04:01**
